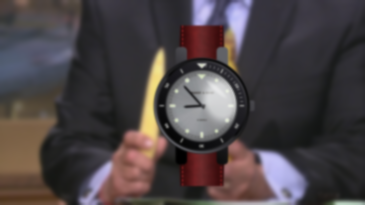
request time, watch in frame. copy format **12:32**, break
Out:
**8:53**
